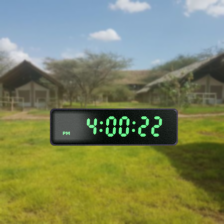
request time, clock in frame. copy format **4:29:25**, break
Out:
**4:00:22**
